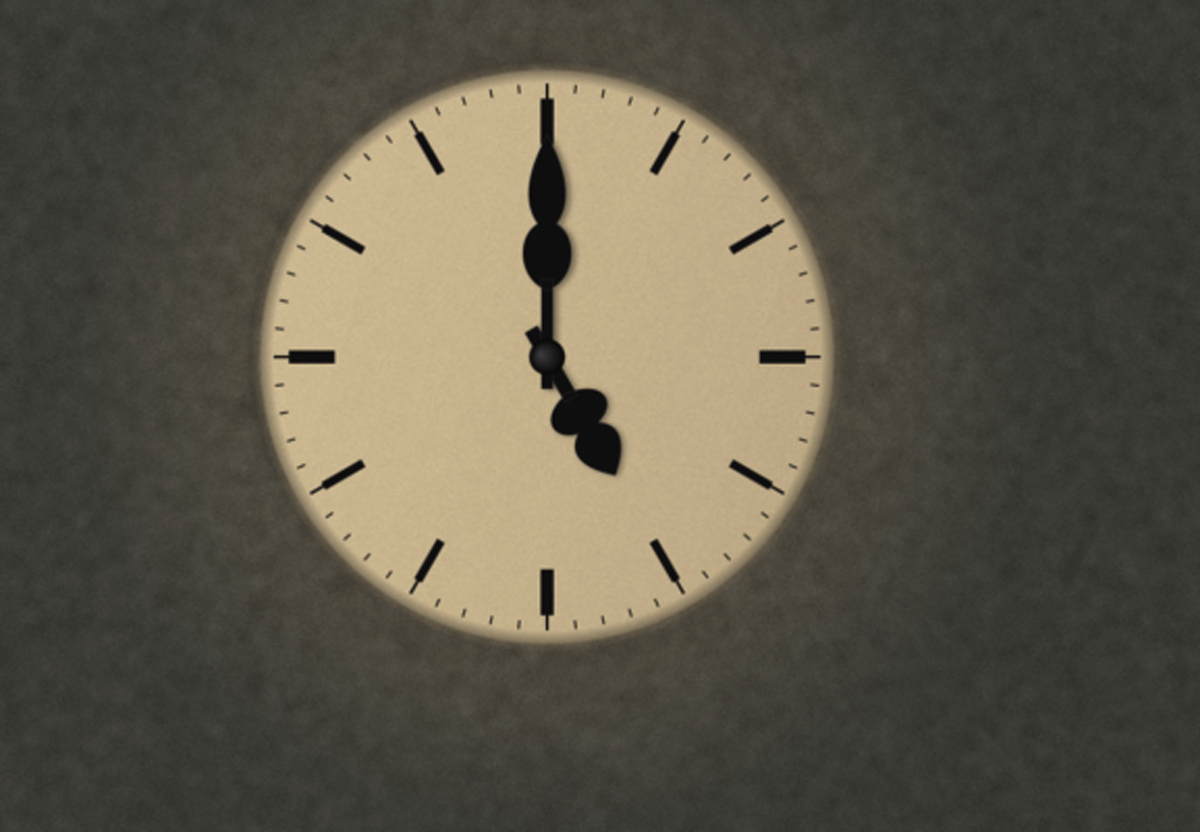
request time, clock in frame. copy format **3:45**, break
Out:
**5:00**
